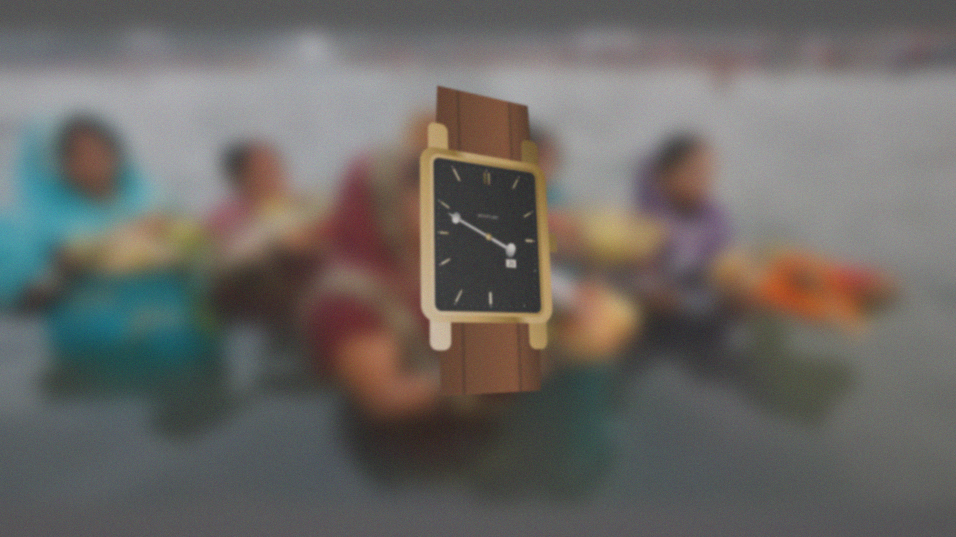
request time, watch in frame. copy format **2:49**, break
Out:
**3:49**
